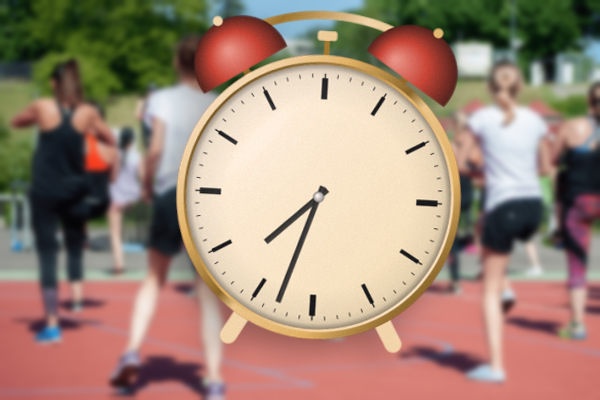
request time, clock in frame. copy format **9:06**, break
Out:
**7:33**
